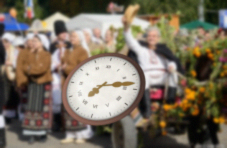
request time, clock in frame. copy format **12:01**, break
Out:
**7:13**
